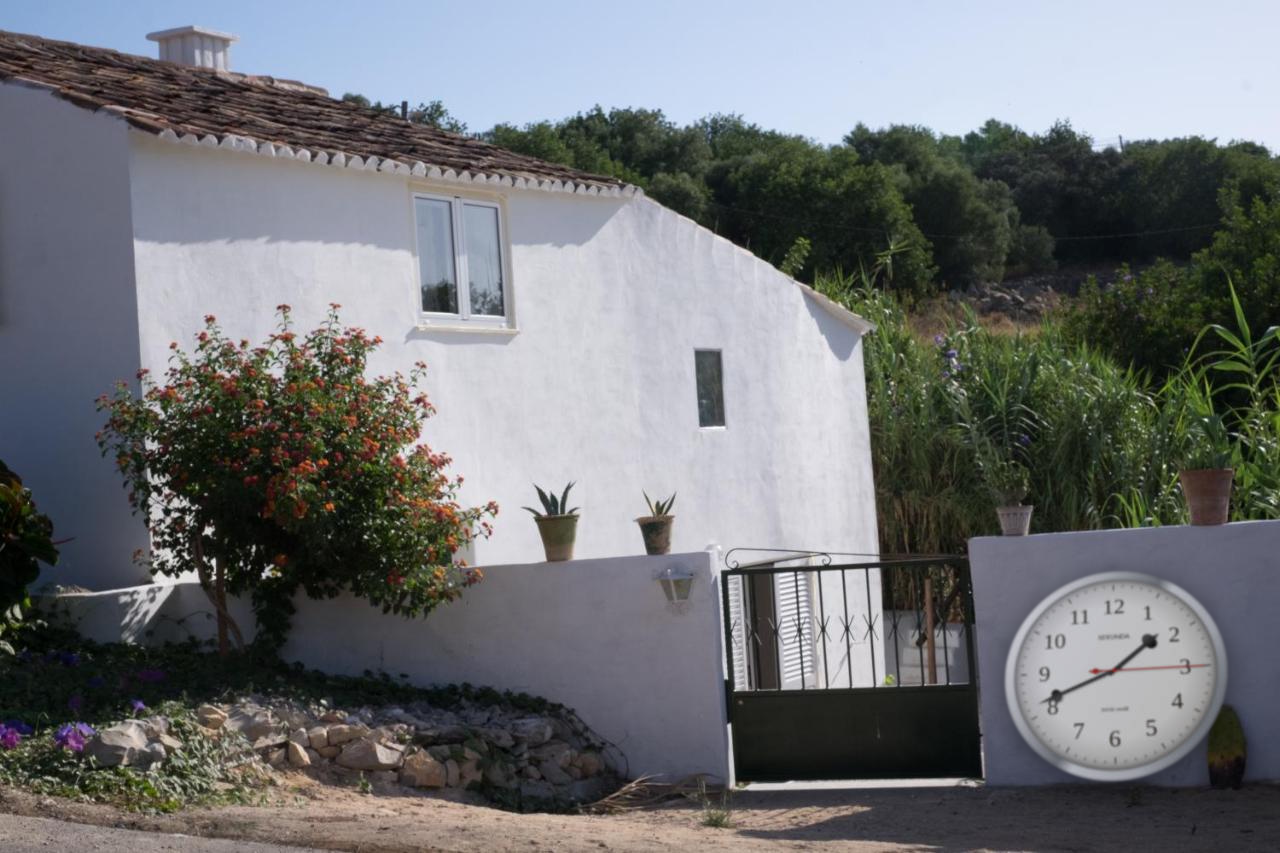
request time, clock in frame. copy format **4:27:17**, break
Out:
**1:41:15**
